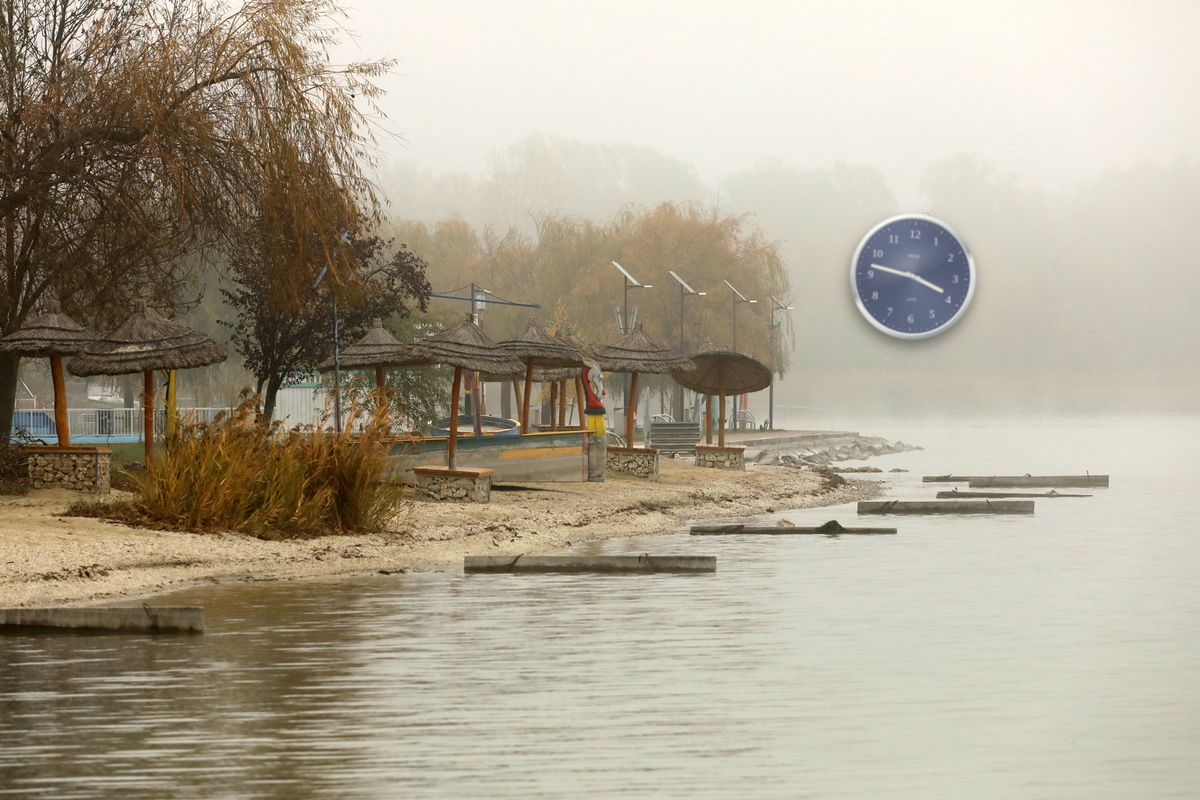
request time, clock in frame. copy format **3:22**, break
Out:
**3:47**
